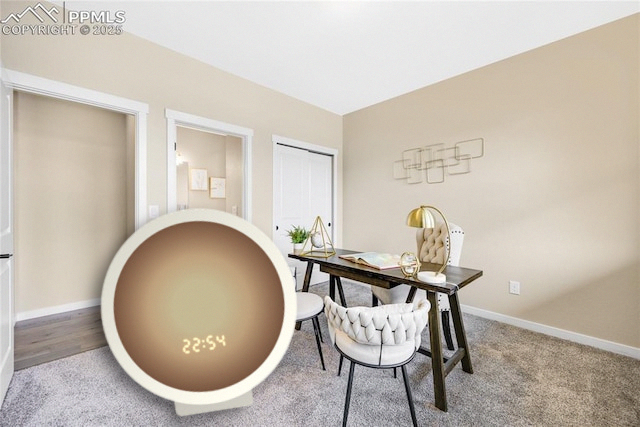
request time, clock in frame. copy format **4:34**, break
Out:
**22:54**
